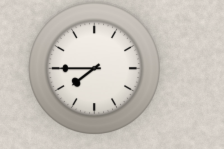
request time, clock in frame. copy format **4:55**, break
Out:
**7:45**
